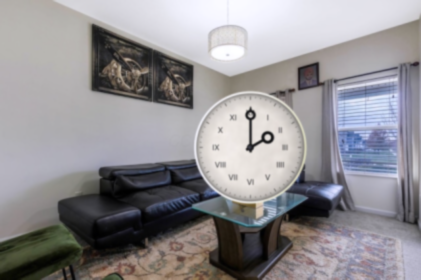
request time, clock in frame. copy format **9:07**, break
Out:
**2:00**
